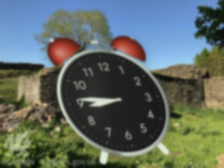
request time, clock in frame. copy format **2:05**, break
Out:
**8:46**
